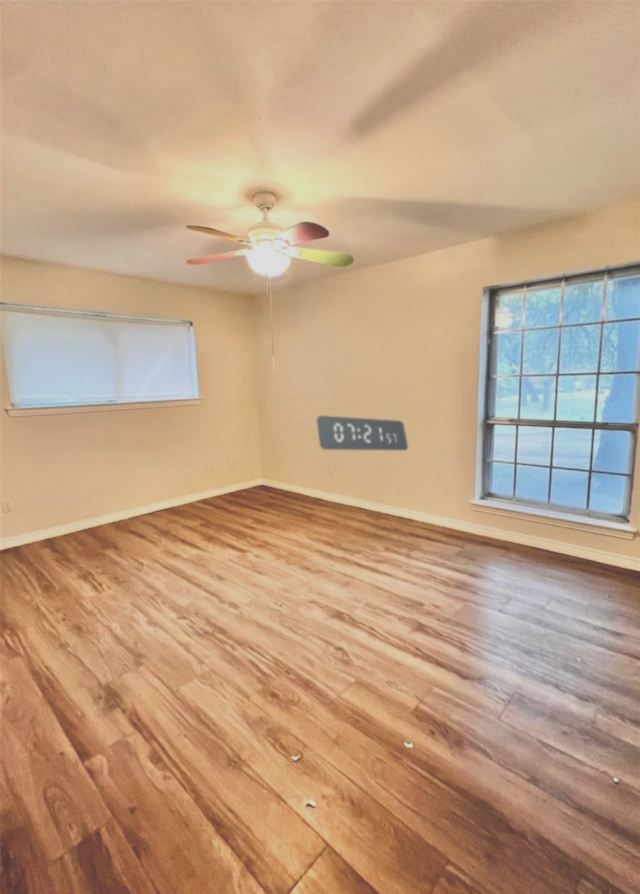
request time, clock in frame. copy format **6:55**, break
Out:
**7:21**
